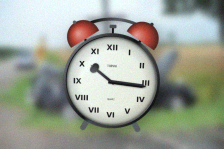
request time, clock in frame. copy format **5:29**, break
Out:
**10:16**
